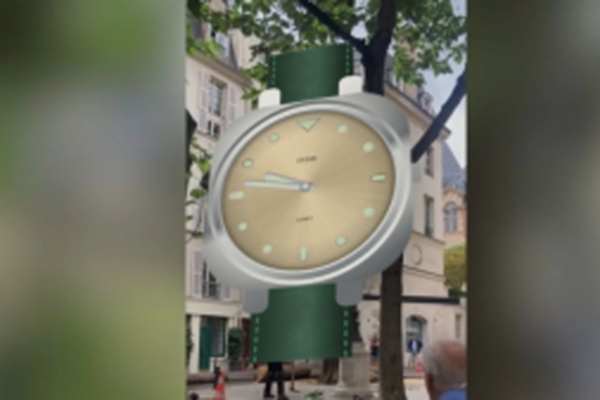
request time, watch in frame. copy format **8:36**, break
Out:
**9:47**
